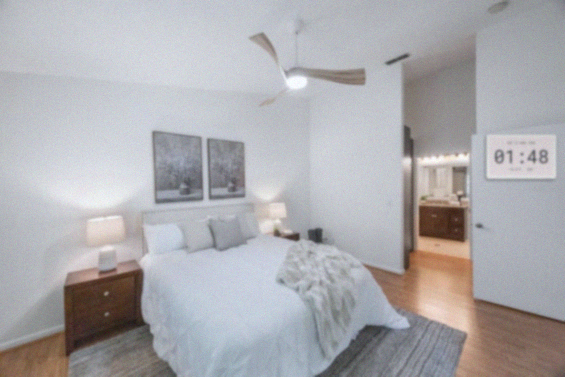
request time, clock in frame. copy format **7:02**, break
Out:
**1:48**
